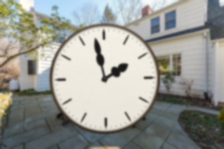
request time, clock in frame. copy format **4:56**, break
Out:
**1:58**
